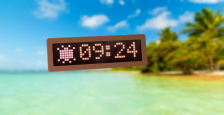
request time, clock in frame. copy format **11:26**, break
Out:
**9:24**
